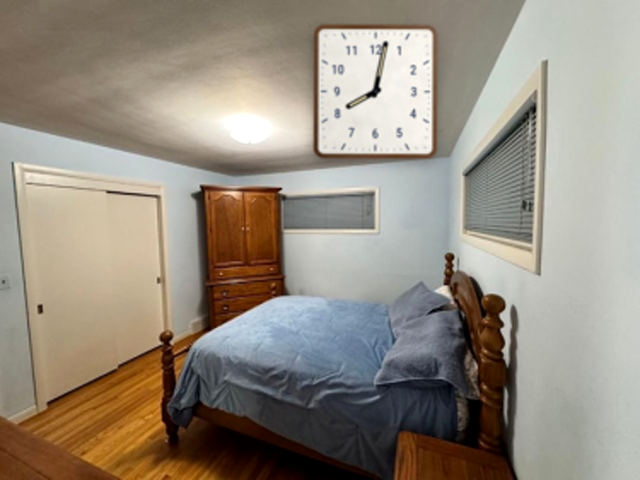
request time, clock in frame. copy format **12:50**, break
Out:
**8:02**
